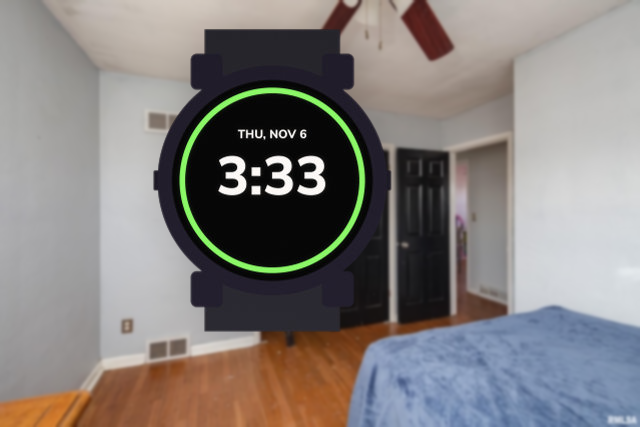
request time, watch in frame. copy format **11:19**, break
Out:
**3:33**
